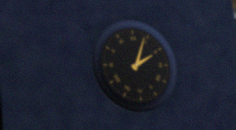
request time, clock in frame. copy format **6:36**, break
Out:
**2:04**
